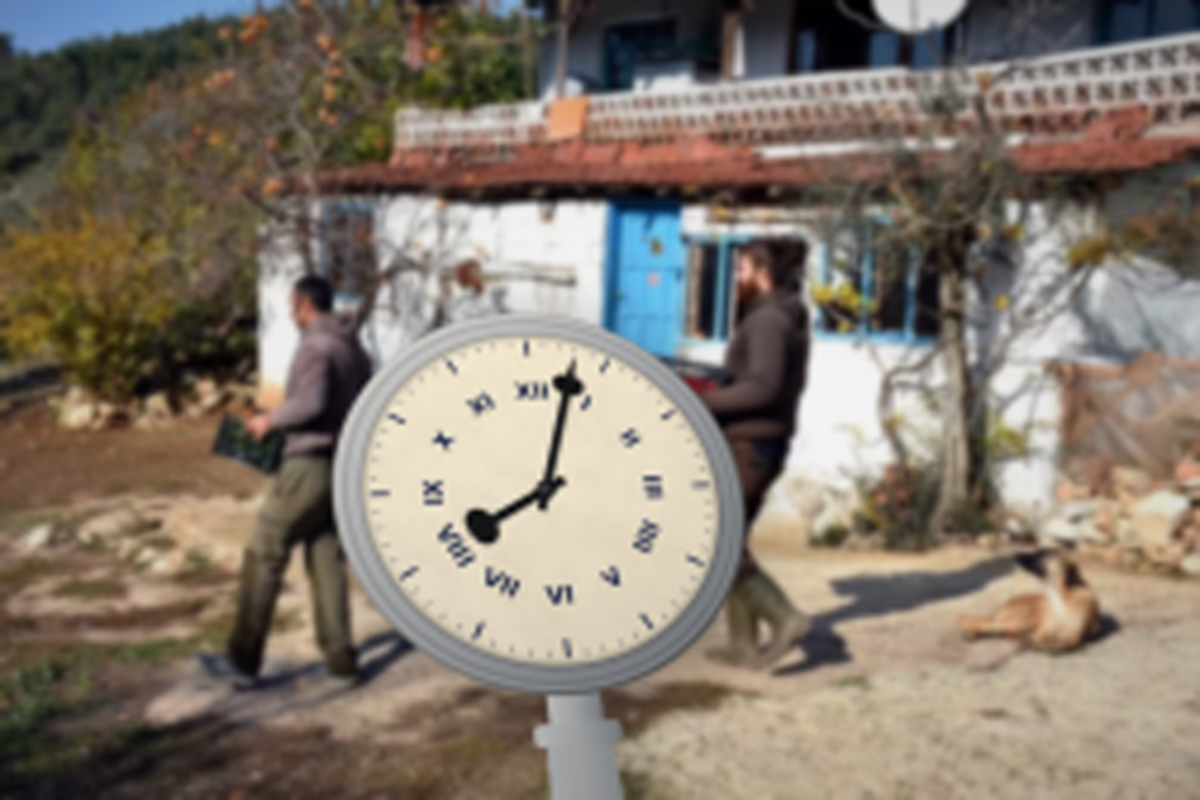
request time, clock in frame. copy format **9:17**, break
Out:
**8:03**
